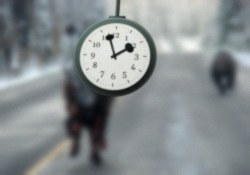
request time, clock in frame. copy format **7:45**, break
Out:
**1:57**
